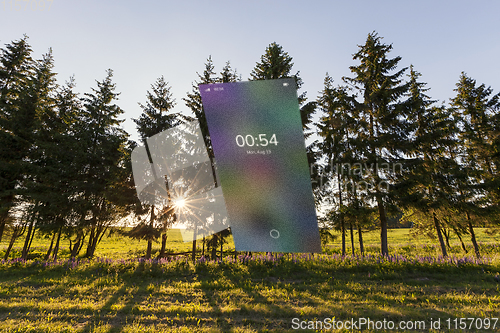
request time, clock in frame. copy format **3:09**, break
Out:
**0:54**
